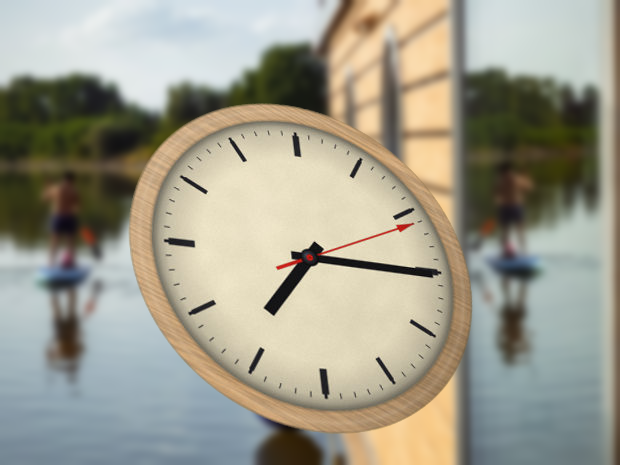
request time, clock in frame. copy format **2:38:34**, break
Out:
**7:15:11**
